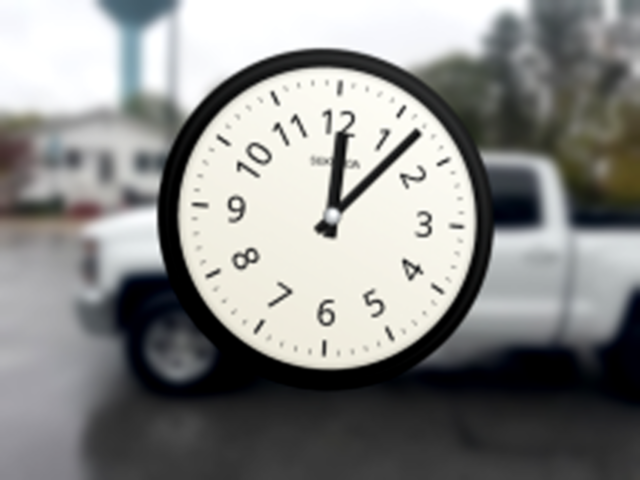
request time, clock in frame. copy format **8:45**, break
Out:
**12:07**
